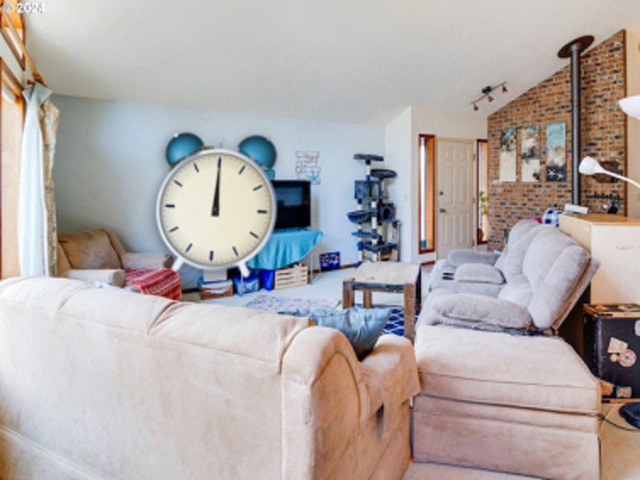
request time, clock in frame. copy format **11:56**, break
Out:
**12:00**
